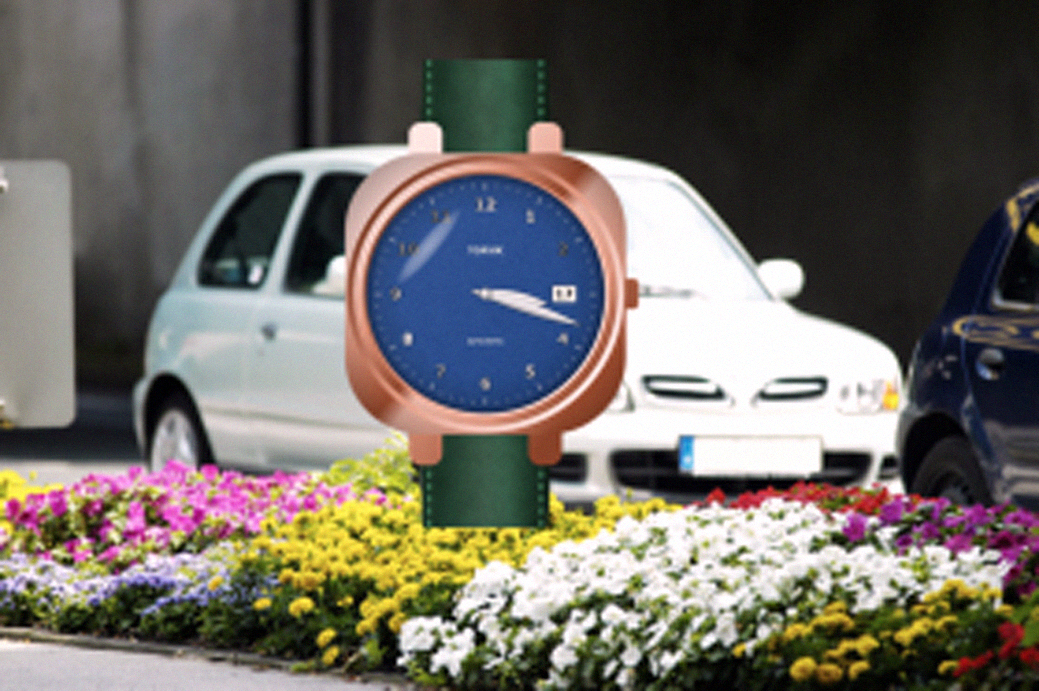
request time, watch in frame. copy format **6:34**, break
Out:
**3:18**
